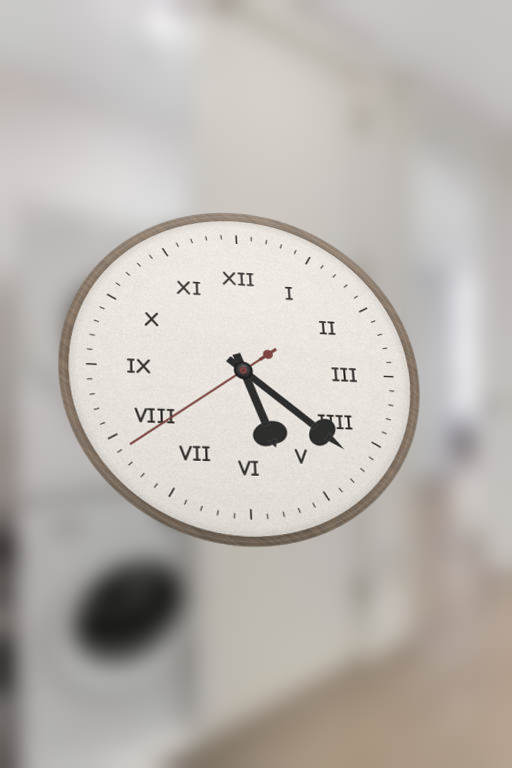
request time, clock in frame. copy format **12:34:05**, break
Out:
**5:21:39**
